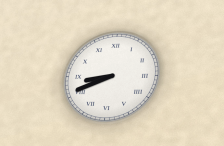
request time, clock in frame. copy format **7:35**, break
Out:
**8:41**
